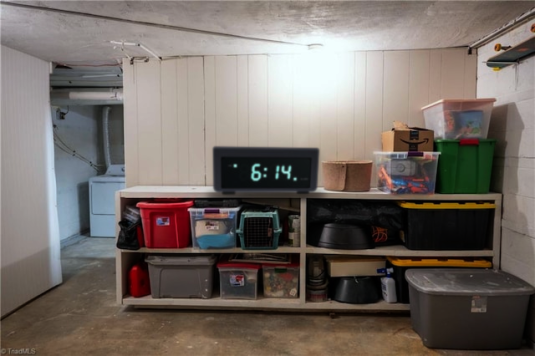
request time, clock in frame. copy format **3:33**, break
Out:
**6:14**
